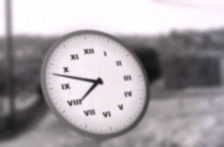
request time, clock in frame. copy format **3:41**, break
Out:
**7:48**
